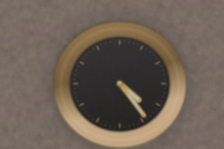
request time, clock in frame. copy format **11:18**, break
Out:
**4:24**
